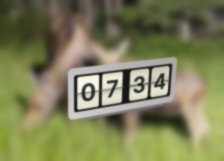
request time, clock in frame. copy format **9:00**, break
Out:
**7:34**
